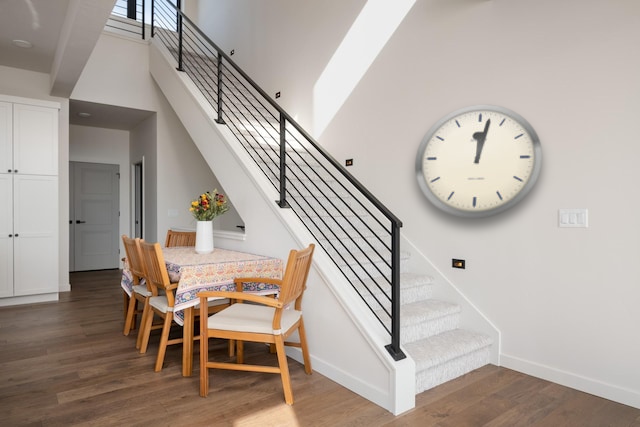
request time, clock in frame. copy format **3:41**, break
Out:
**12:02**
